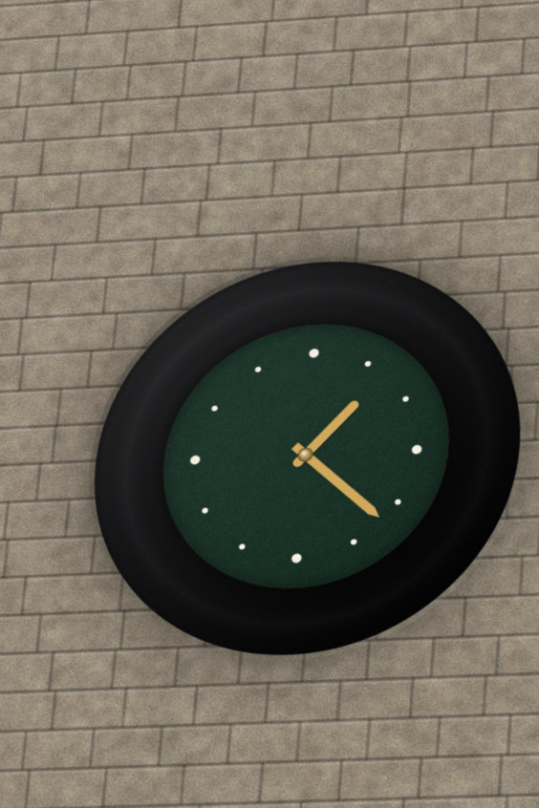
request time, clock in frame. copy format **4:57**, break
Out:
**1:22**
